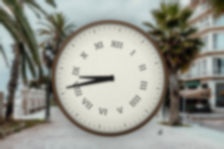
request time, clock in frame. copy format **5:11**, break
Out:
**8:41**
